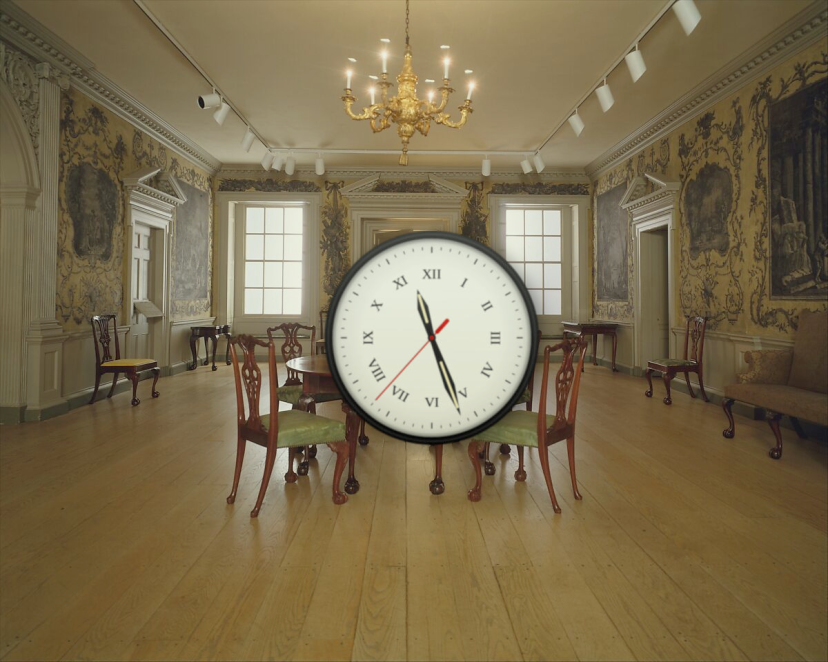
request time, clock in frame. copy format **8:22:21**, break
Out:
**11:26:37**
